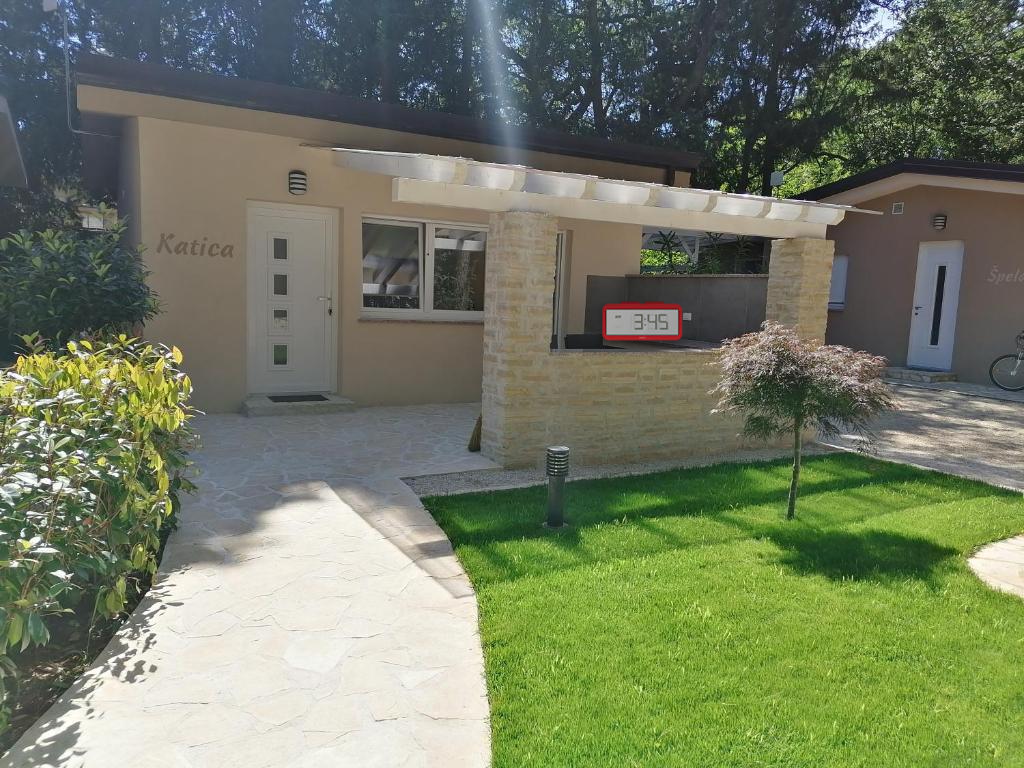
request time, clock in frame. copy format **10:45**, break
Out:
**3:45**
